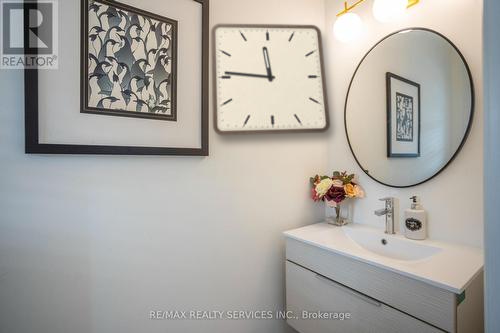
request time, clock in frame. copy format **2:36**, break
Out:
**11:46**
